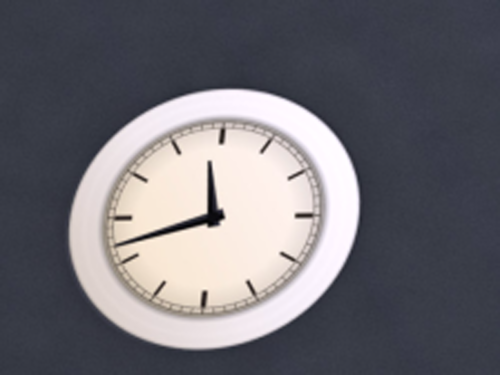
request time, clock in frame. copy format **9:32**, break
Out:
**11:42**
